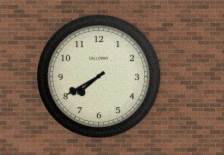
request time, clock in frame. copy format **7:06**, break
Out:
**7:40**
